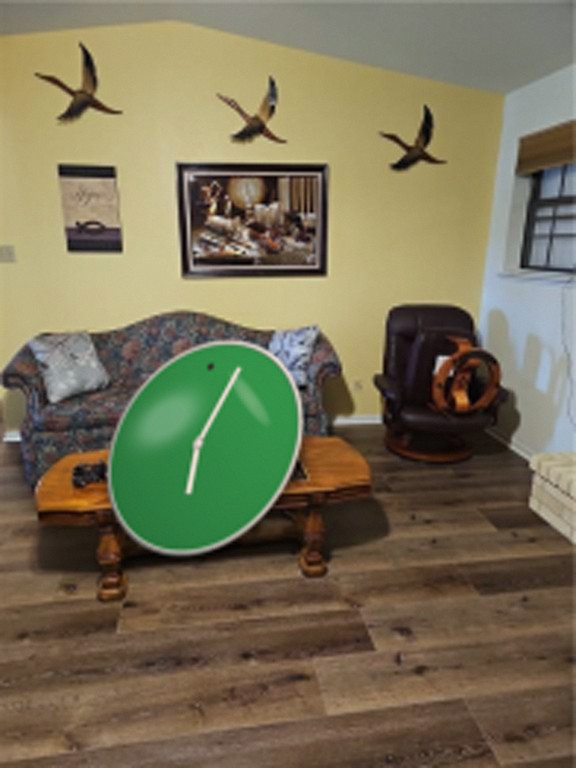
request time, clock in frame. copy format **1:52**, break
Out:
**6:04**
